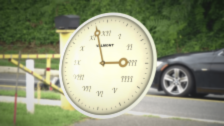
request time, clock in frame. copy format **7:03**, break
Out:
**2:57**
